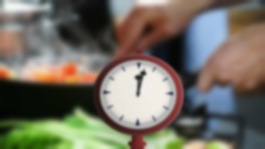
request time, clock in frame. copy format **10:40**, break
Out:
**12:02**
